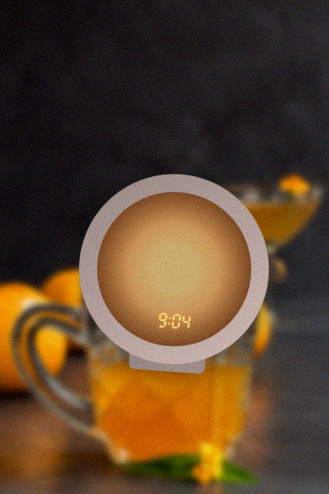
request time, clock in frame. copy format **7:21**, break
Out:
**9:04**
